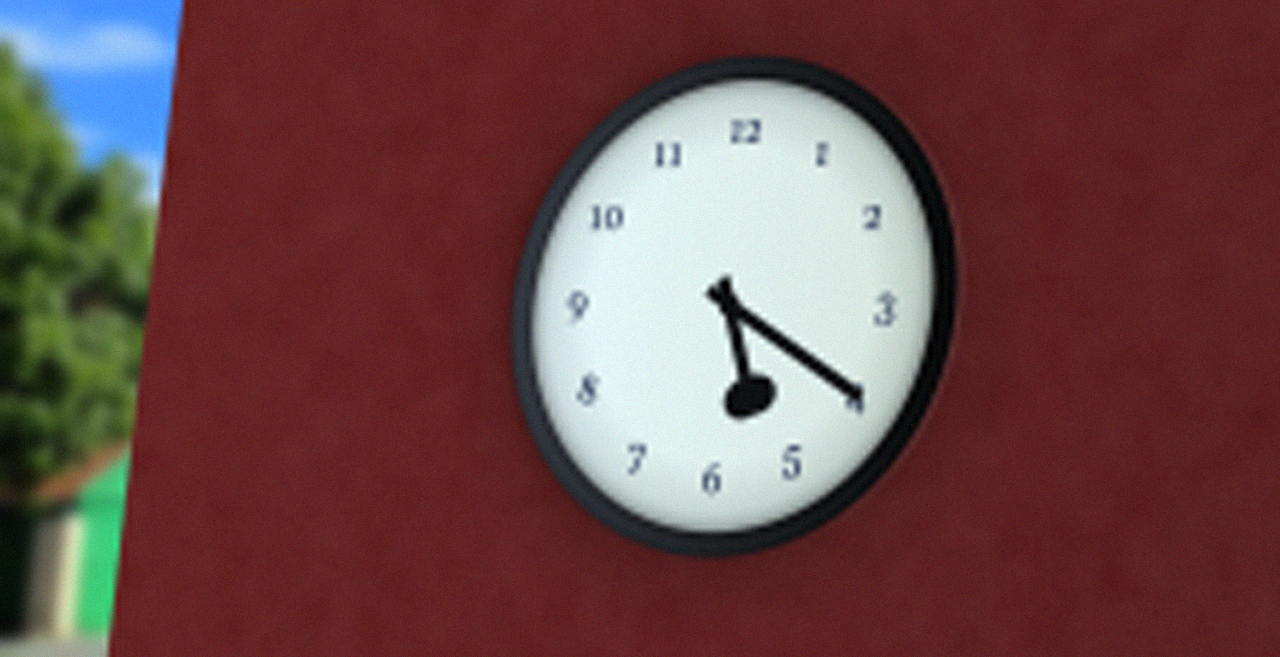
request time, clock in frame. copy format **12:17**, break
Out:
**5:20**
